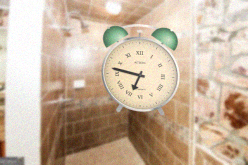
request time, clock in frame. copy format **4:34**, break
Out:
**6:47**
